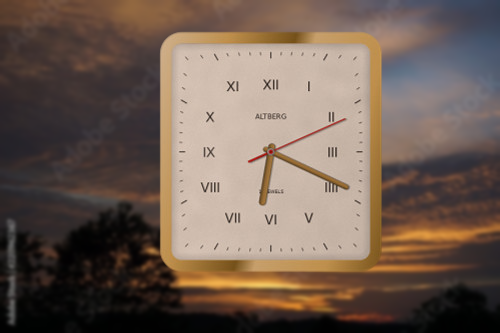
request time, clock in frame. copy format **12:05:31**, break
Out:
**6:19:11**
